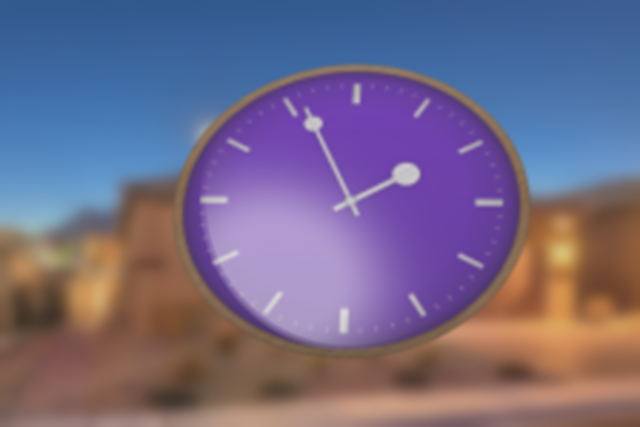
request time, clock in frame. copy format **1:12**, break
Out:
**1:56**
